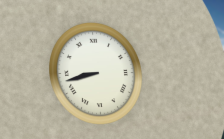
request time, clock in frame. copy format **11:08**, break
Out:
**8:43**
